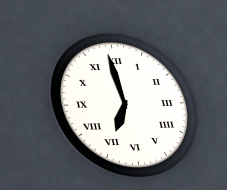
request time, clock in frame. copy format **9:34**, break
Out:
**6:59**
